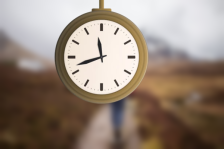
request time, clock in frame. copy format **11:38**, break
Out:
**11:42**
